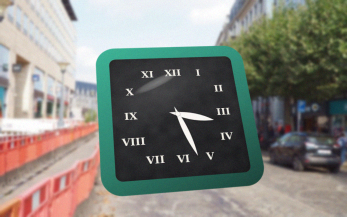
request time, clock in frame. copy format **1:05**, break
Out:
**3:27**
